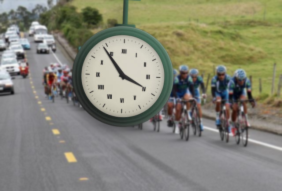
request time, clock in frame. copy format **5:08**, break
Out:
**3:54**
